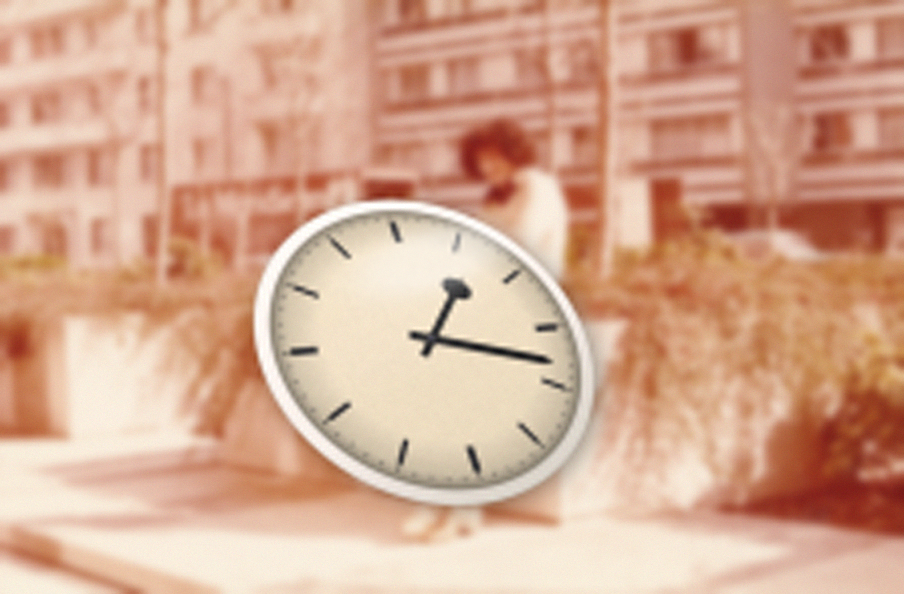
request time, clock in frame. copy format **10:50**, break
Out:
**1:18**
